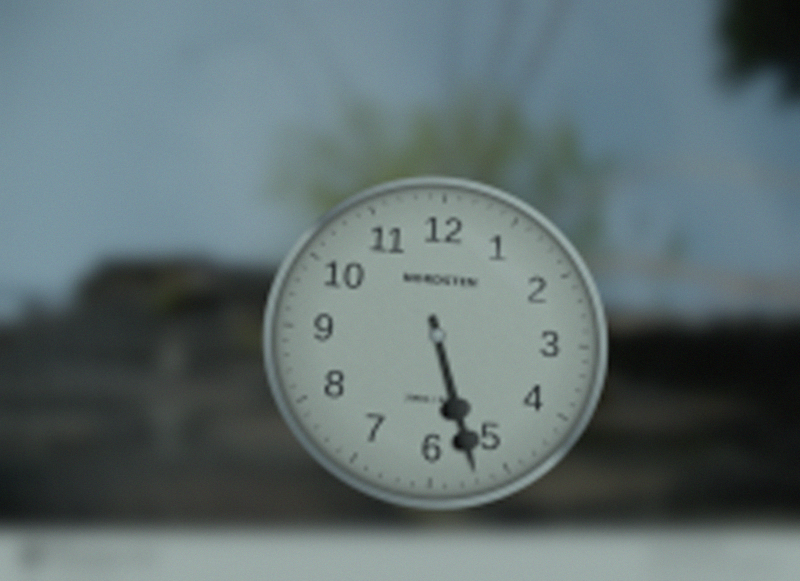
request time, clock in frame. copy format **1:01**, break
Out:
**5:27**
